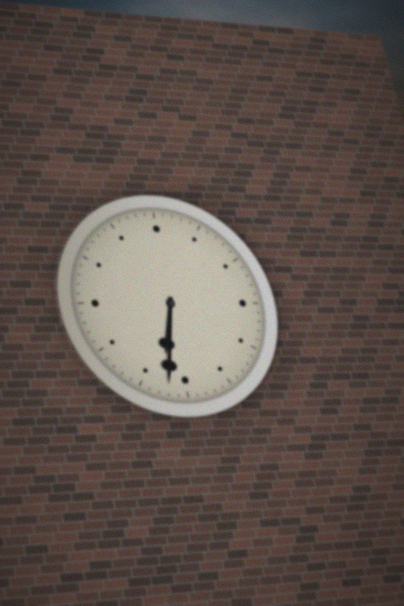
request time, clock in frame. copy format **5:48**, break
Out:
**6:32**
